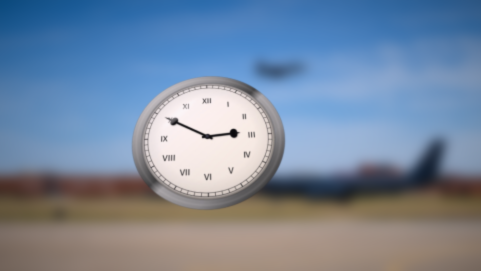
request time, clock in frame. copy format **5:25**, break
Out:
**2:50**
